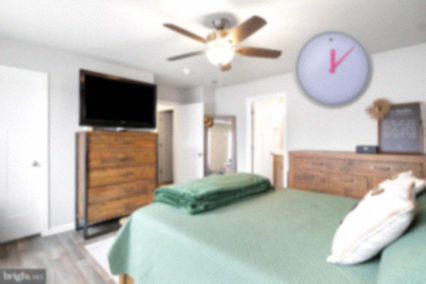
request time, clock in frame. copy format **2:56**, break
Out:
**12:08**
